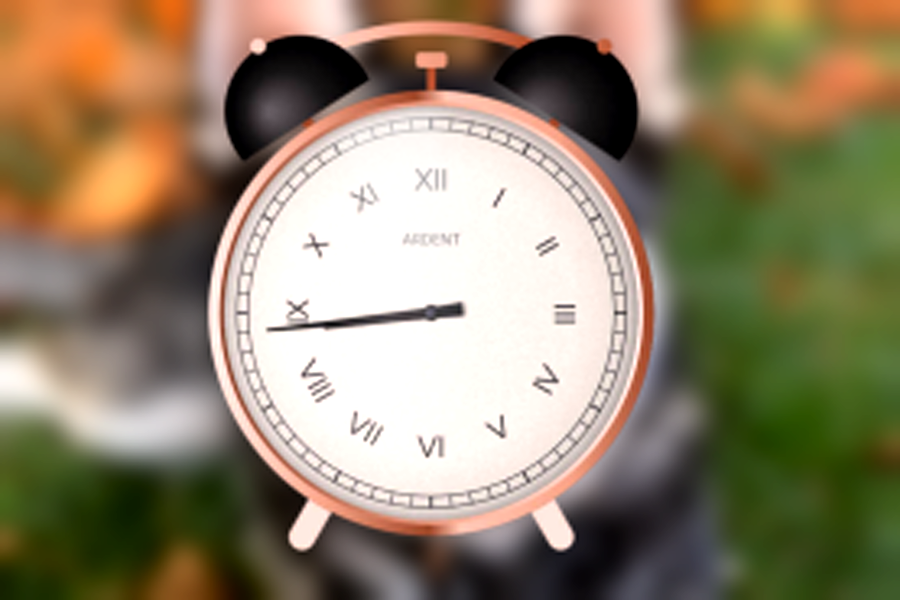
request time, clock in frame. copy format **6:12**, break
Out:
**8:44**
